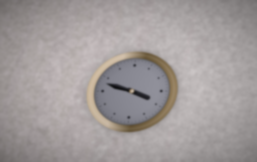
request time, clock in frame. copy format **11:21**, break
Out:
**3:48**
